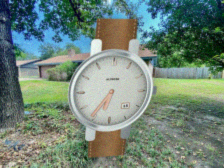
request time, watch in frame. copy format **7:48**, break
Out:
**6:36**
